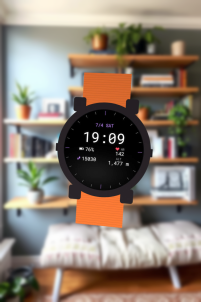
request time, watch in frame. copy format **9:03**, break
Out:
**19:09**
